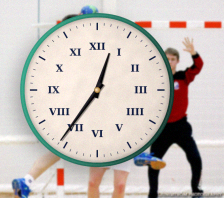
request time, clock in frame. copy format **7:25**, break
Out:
**12:36**
